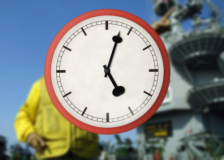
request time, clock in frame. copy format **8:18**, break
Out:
**5:03**
